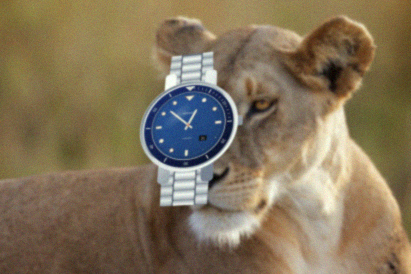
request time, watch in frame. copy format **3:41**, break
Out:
**12:52**
